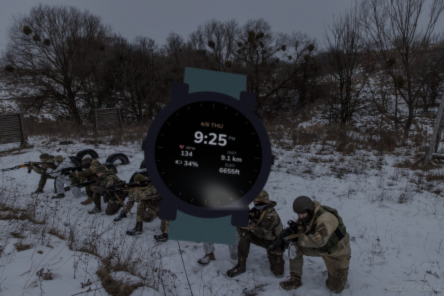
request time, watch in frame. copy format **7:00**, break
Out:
**9:25**
